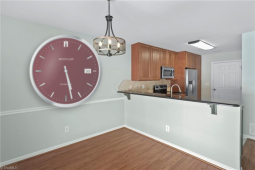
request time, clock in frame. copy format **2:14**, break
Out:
**5:28**
